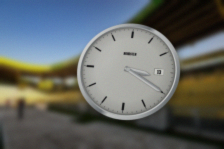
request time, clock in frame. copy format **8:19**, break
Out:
**3:20**
